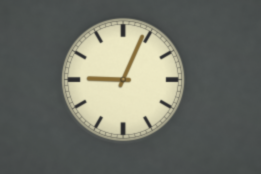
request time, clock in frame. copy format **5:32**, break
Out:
**9:04**
